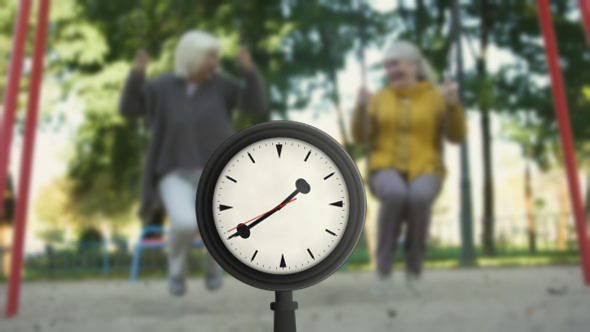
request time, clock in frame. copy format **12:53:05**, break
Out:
**1:39:41**
